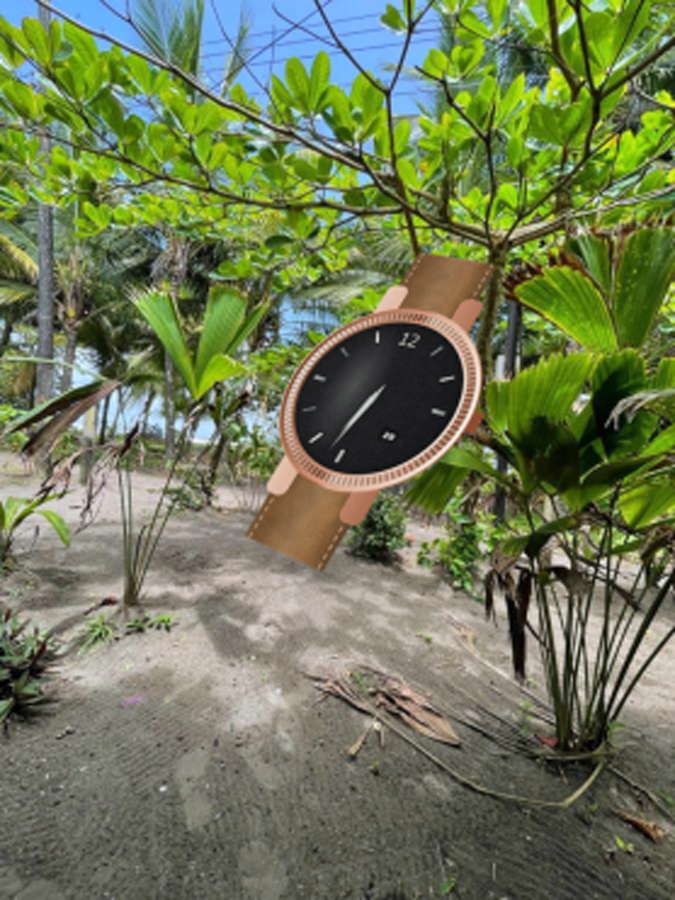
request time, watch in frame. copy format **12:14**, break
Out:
**6:32**
